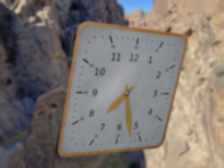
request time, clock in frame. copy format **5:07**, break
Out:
**7:27**
